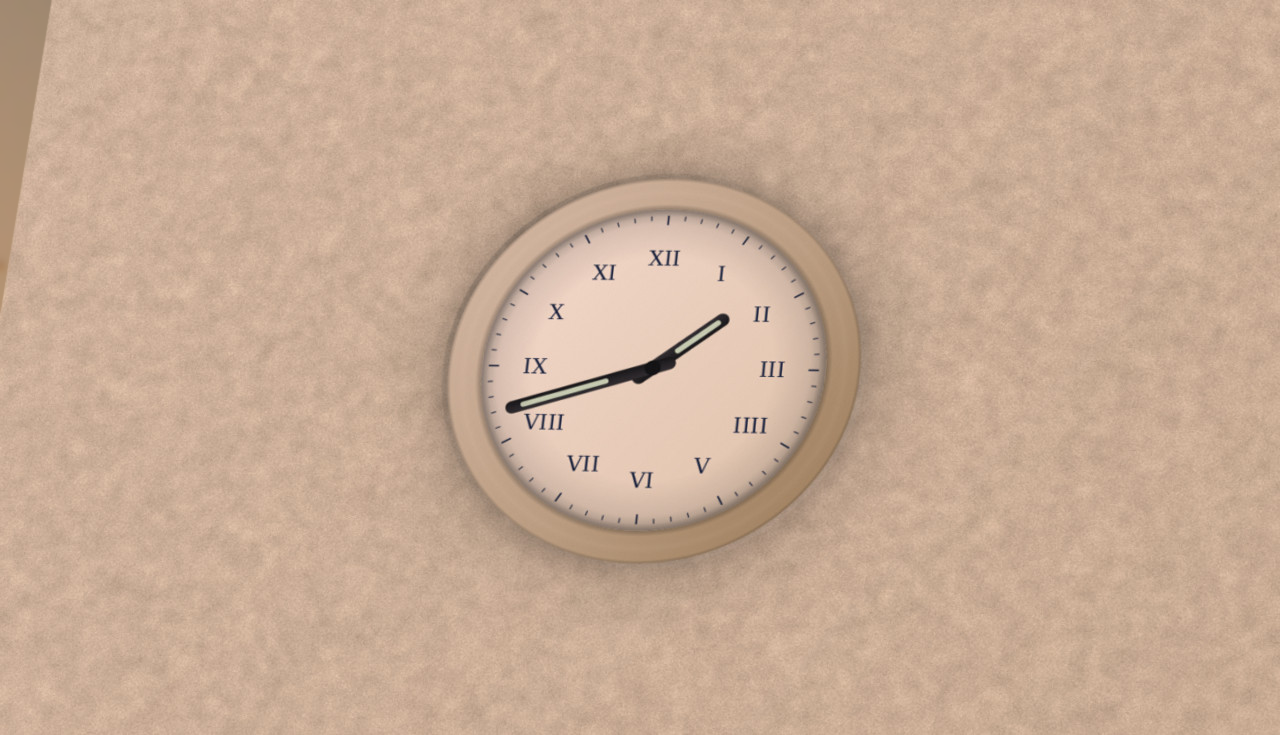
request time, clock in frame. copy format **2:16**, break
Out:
**1:42**
